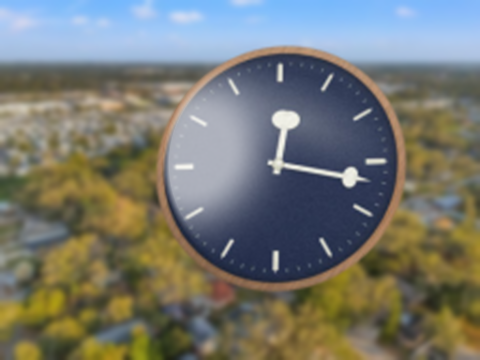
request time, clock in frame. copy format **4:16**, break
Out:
**12:17**
